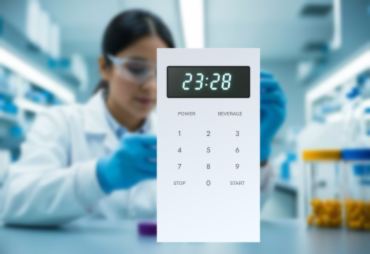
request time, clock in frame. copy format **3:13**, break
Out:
**23:28**
